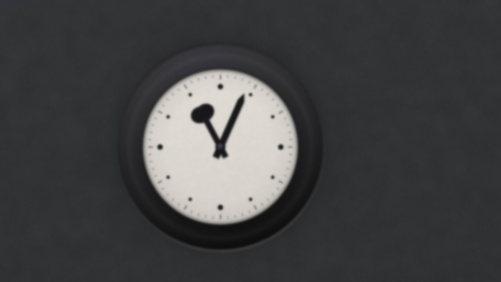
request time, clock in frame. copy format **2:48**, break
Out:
**11:04**
